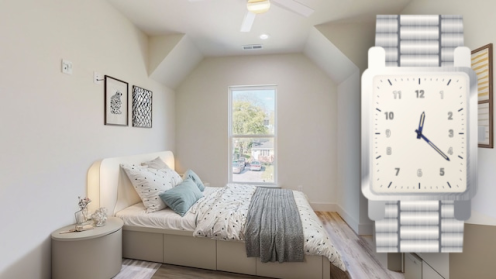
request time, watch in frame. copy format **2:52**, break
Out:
**12:22**
